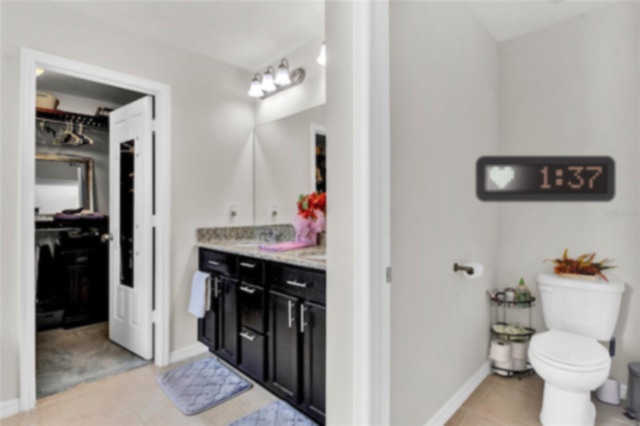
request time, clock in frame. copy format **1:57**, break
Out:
**1:37**
